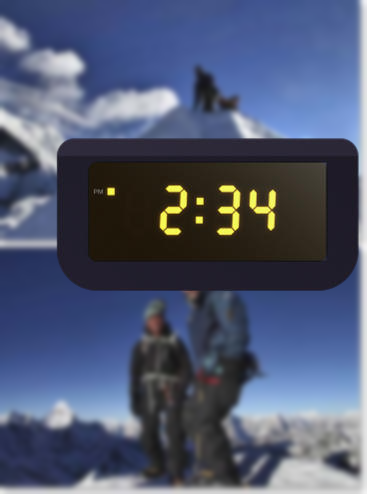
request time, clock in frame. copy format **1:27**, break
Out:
**2:34**
